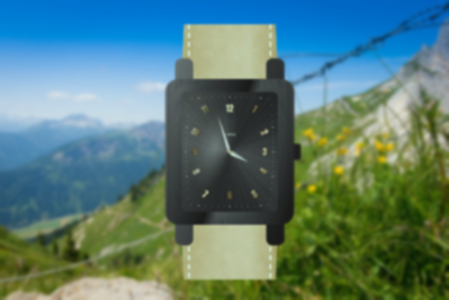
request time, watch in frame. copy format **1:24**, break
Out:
**3:57**
